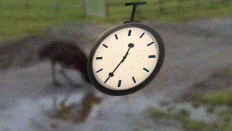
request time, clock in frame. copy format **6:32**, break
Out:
**12:35**
